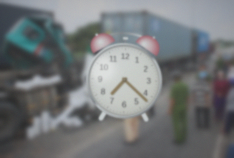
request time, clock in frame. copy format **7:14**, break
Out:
**7:22**
